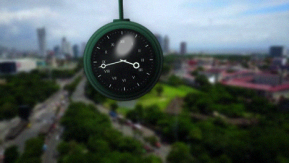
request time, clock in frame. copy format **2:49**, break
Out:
**3:43**
